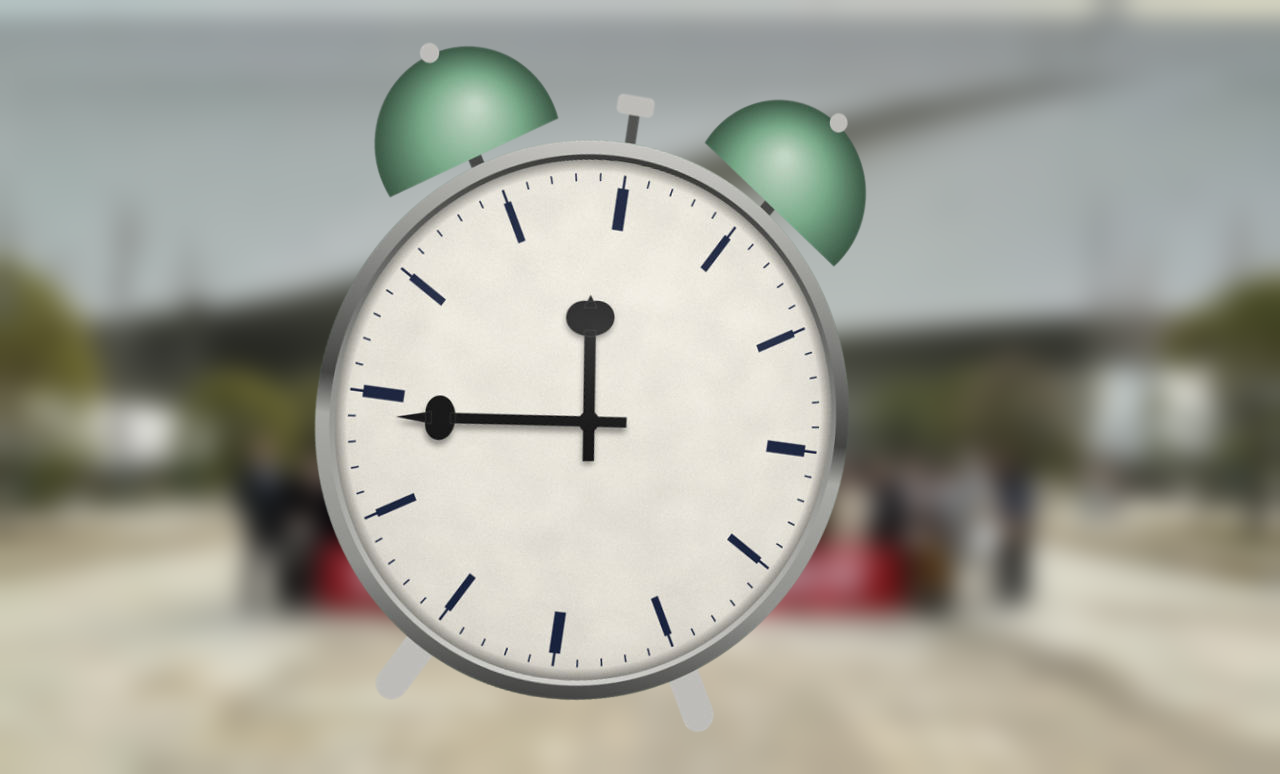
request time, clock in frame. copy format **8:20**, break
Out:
**11:44**
